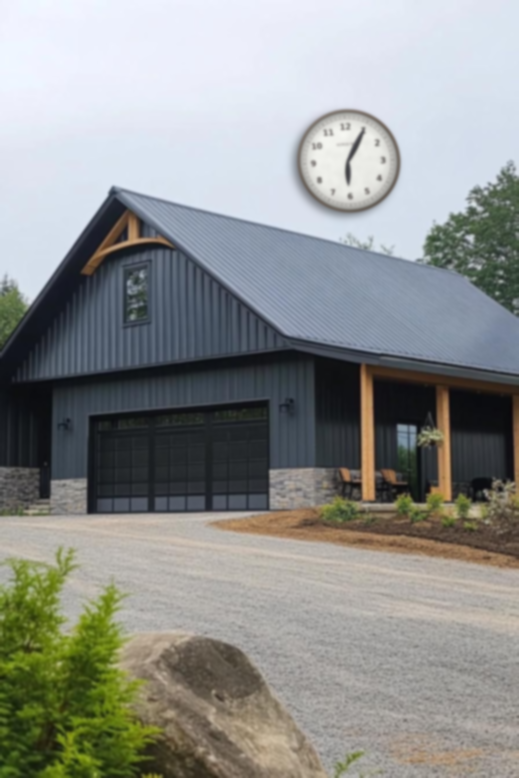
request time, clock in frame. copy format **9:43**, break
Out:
**6:05**
